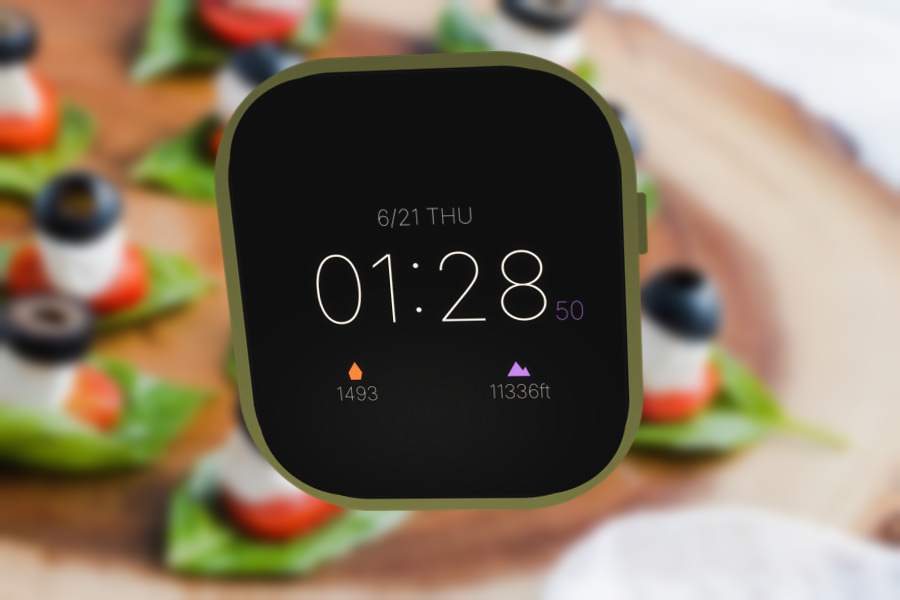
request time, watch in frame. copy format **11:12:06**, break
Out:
**1:28:50**
